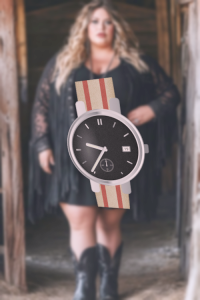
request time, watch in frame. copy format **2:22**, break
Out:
**9:36**
